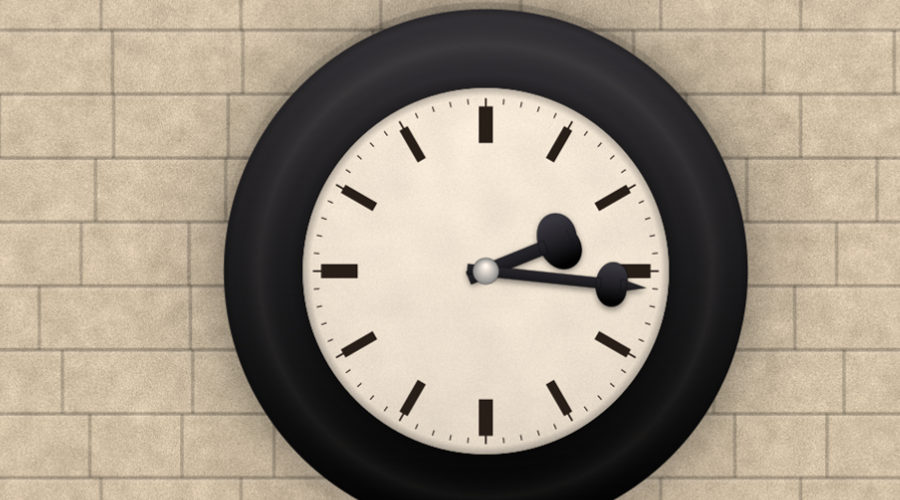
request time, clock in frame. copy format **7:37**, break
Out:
**2:16**
